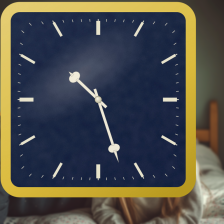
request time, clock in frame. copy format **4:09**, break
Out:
**10:27**
